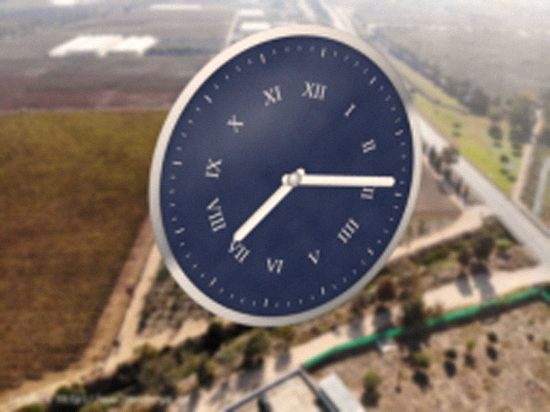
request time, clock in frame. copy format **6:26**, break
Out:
**7:14**
